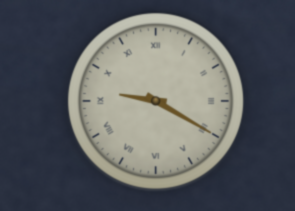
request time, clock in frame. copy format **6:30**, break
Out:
**9:20**
